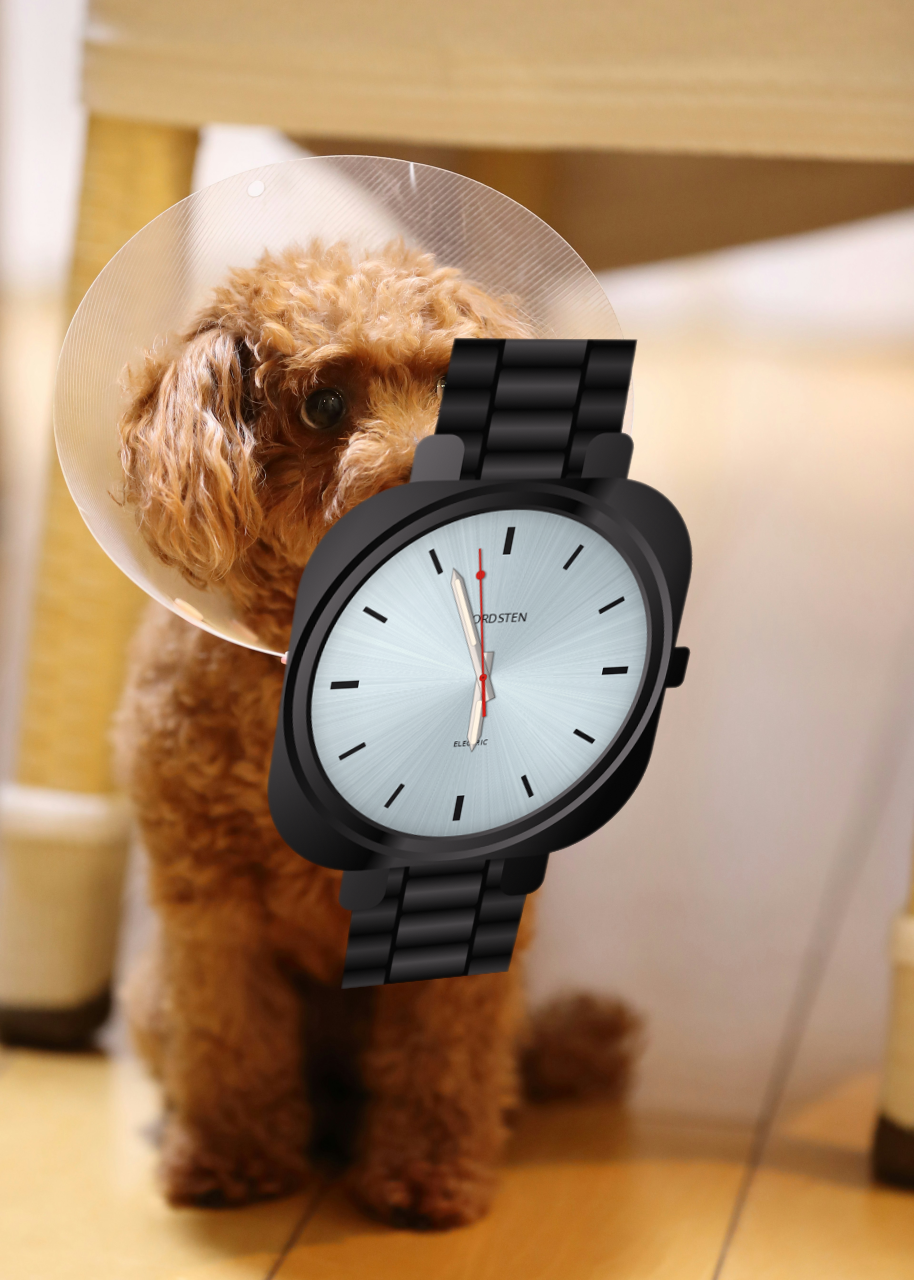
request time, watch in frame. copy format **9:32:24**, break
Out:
**5:55:58**
